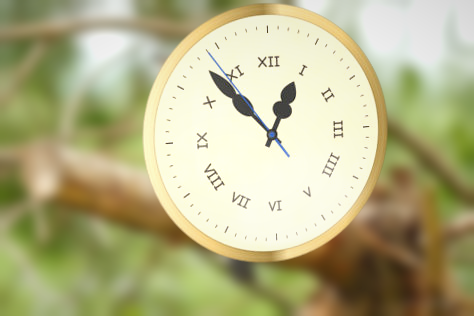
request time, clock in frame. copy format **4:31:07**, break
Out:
**12:52:54**
